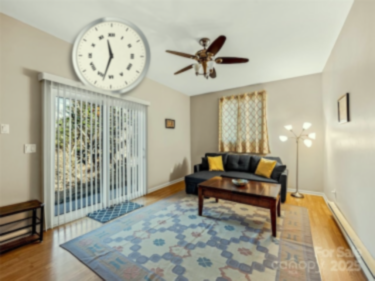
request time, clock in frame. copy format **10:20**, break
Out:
**11:33**
